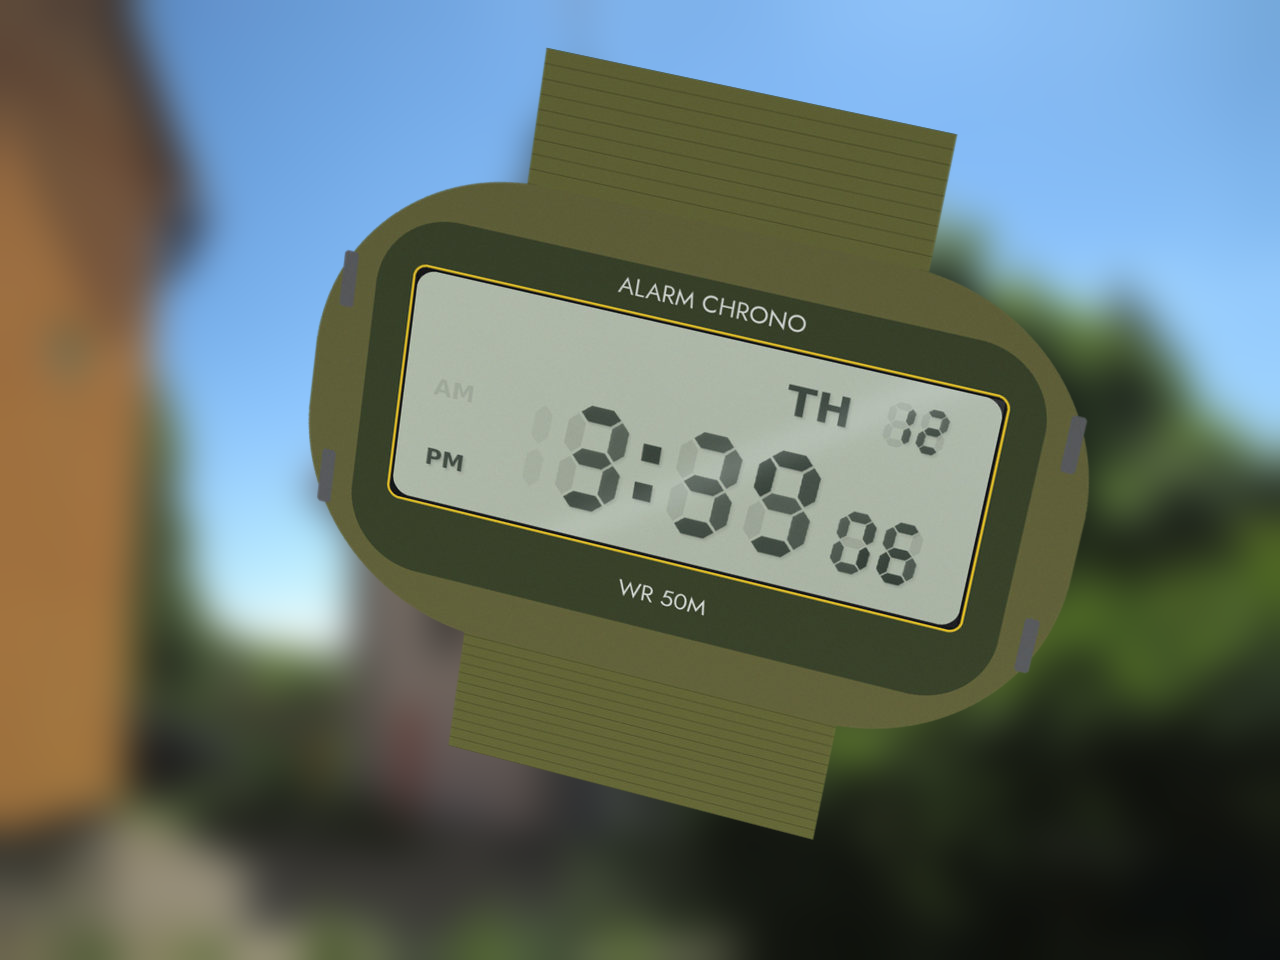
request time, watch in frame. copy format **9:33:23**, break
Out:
**3:39:06**
